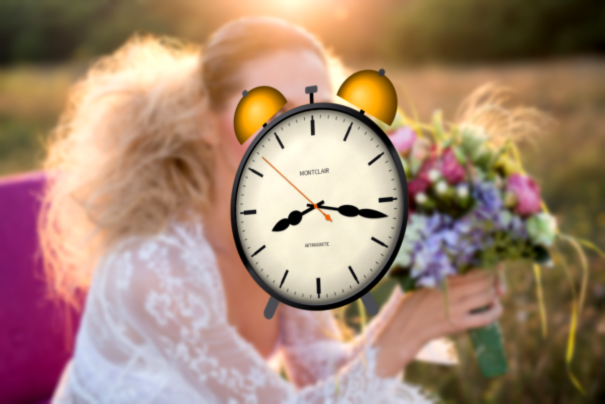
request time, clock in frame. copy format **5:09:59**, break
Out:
**8:16:52**
